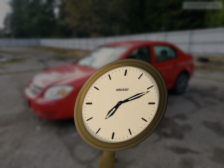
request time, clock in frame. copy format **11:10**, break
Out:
**7:11**
